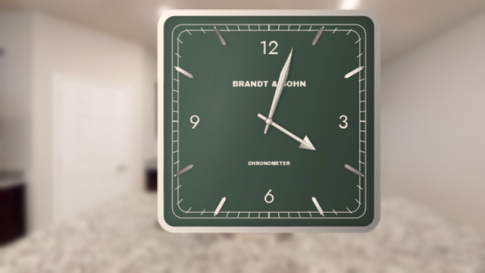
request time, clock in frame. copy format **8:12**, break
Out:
**4:03**
